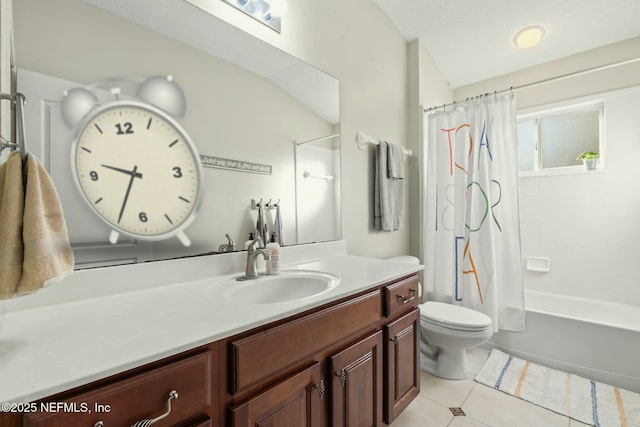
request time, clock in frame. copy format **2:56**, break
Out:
**9:35**
